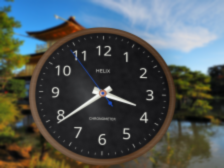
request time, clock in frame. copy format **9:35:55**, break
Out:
**3:38:54**
